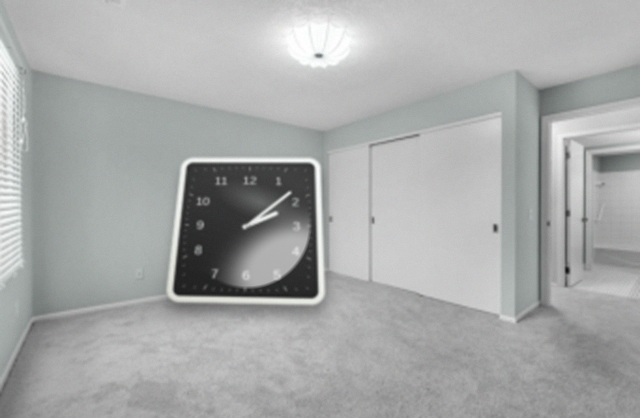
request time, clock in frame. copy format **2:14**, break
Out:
**2:08**
